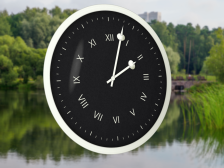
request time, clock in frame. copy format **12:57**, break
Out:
**2:03**
